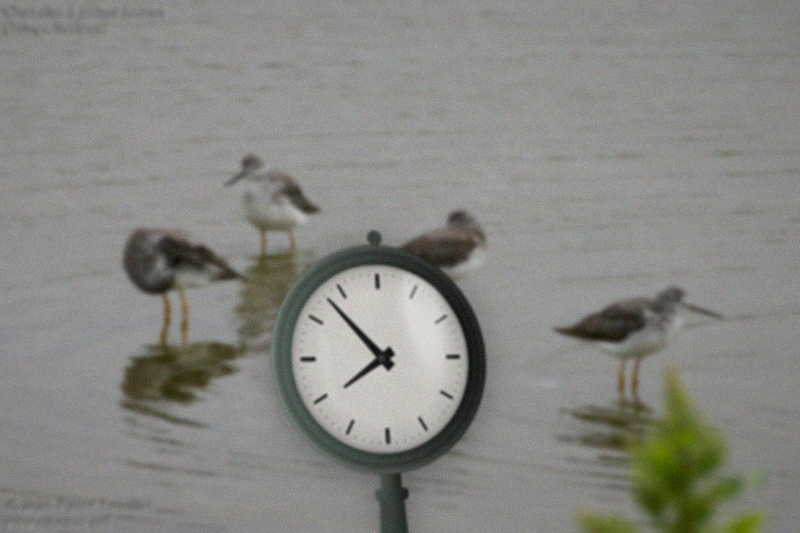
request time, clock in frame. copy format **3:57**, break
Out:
**7:53**
